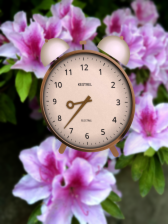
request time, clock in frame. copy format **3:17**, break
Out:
**8:37**
